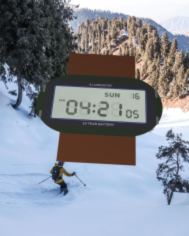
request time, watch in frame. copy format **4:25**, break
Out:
**4:21**
